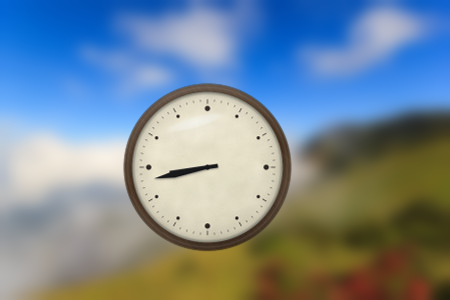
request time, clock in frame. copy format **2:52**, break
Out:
**8:43**
